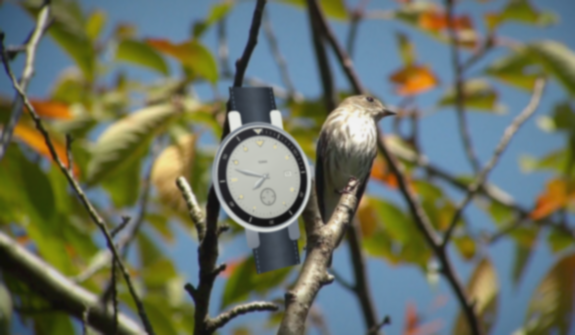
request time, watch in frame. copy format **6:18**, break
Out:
**7:48**
